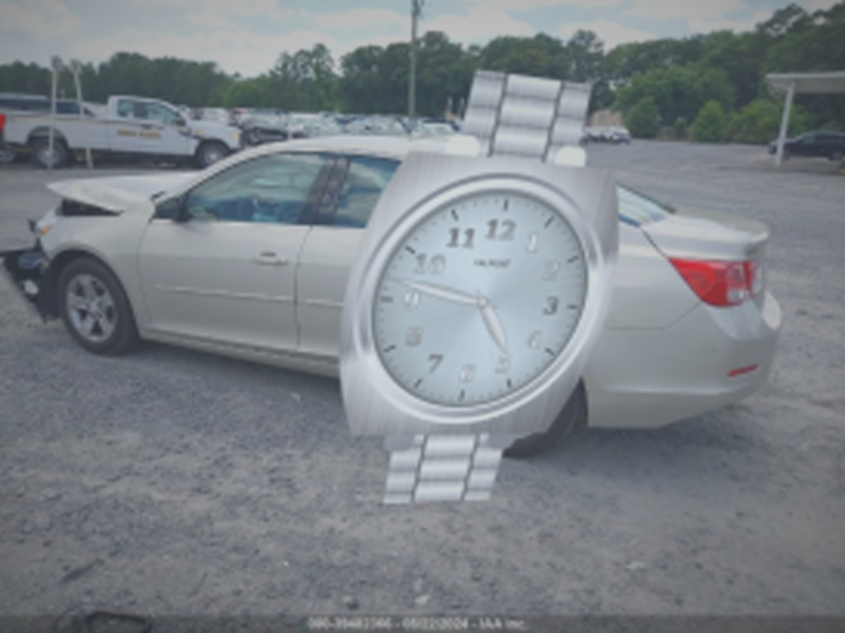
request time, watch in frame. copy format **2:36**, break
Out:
**4:47**
